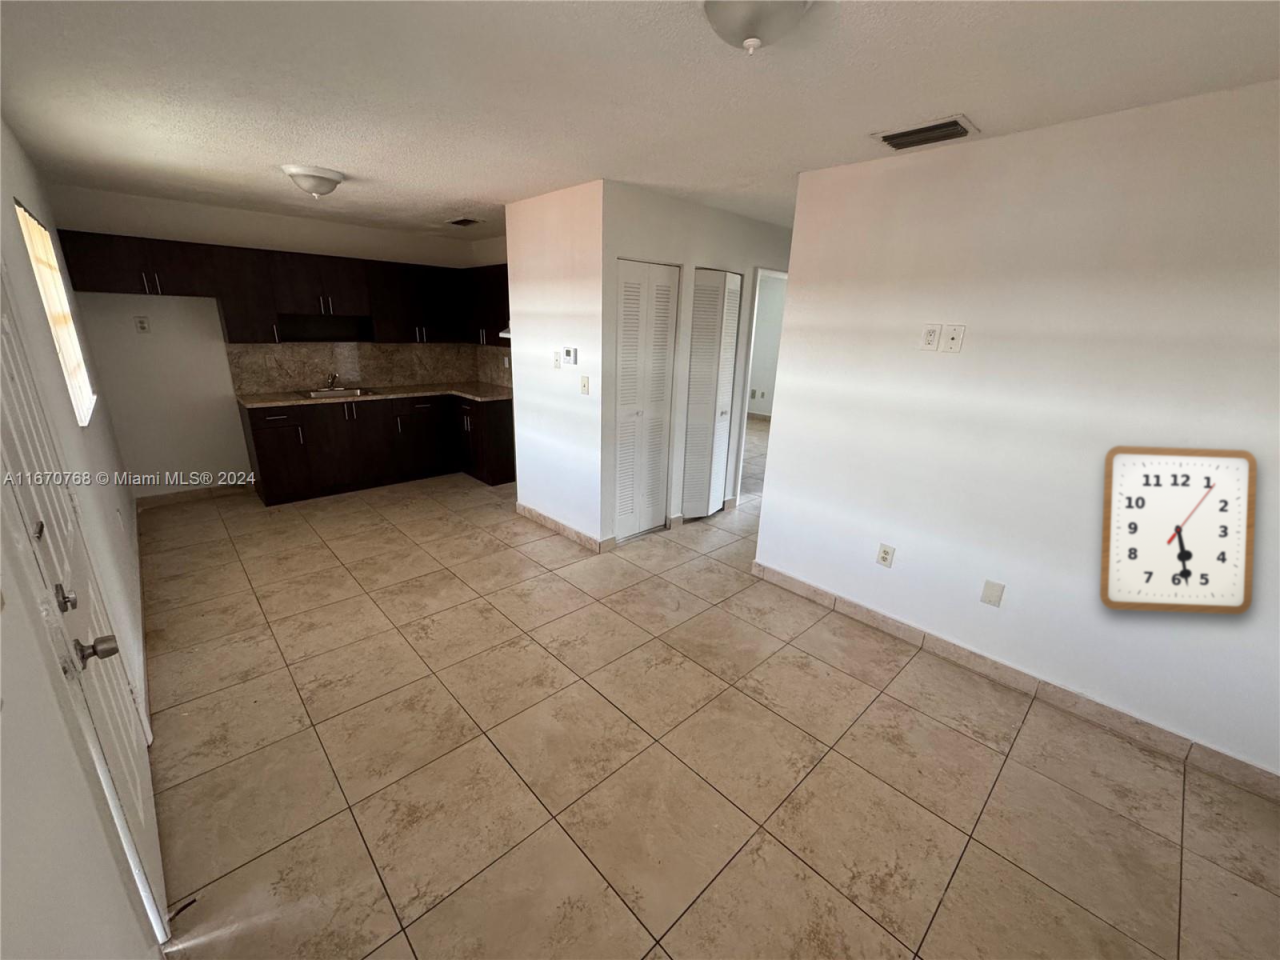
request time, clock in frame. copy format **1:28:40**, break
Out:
**5:28:06**
